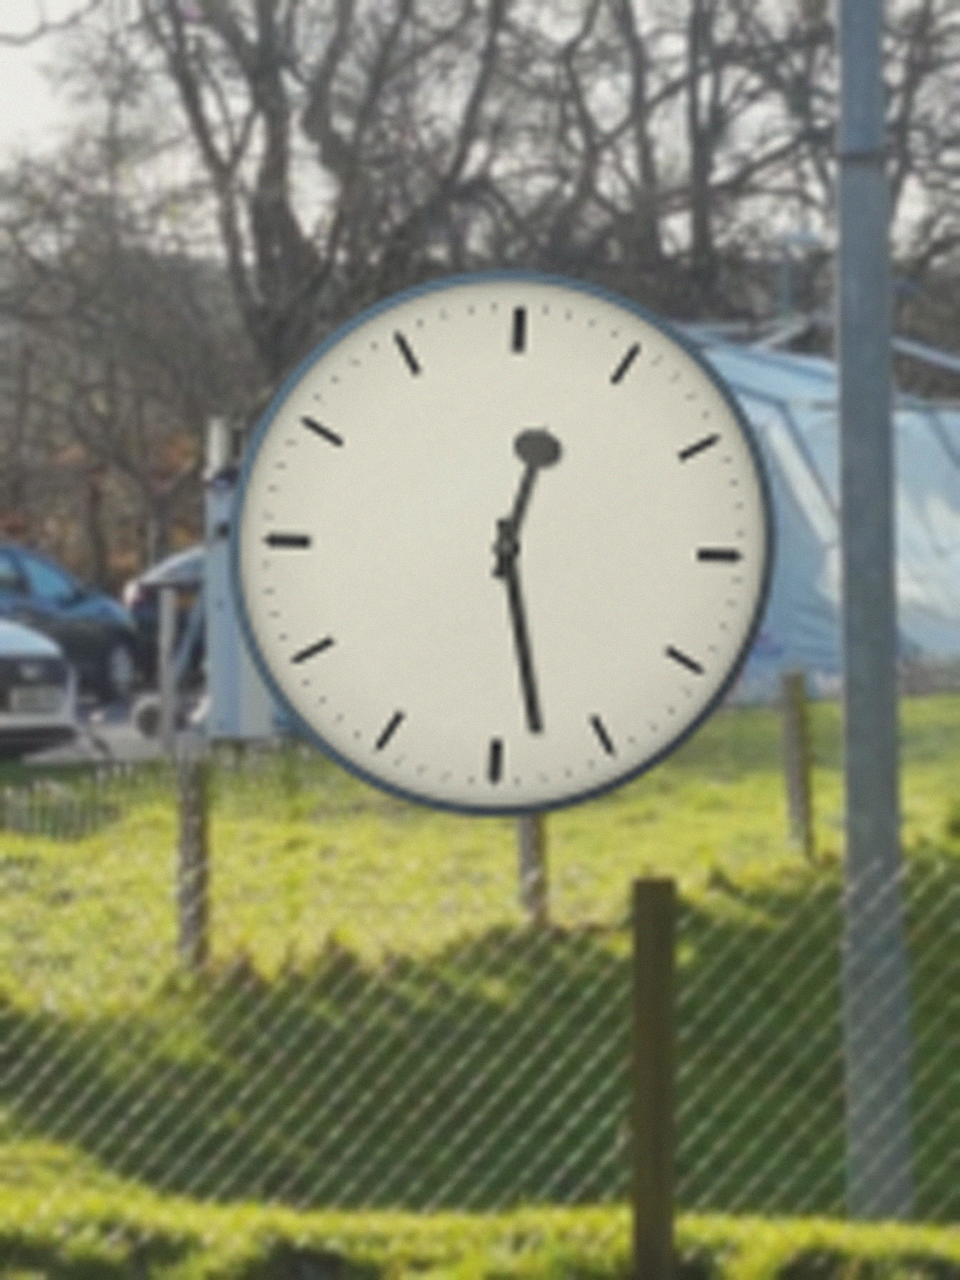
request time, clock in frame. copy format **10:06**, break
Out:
**12:28**
